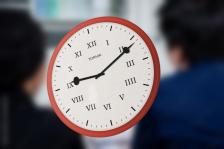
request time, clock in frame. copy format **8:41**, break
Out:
**9:11**
